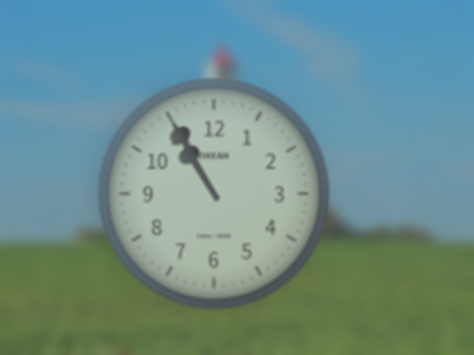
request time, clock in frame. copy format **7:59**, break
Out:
**10:55**
